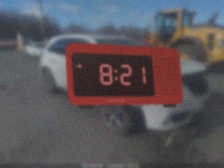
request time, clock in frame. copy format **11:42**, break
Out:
**8:21**
